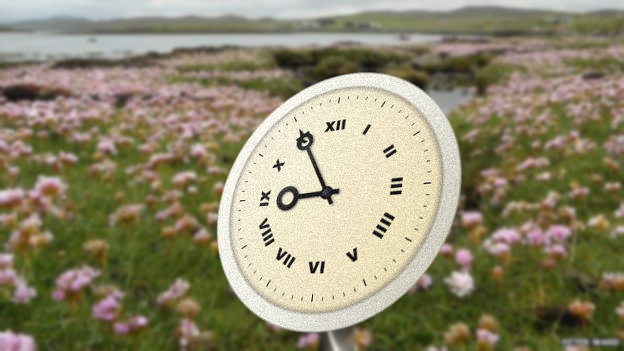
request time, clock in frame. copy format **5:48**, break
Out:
**8:55**
